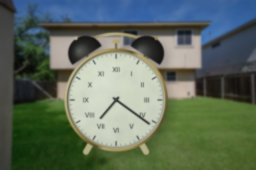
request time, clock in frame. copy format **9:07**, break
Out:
**7:21**
